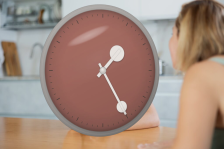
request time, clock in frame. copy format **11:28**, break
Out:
**1:25**
